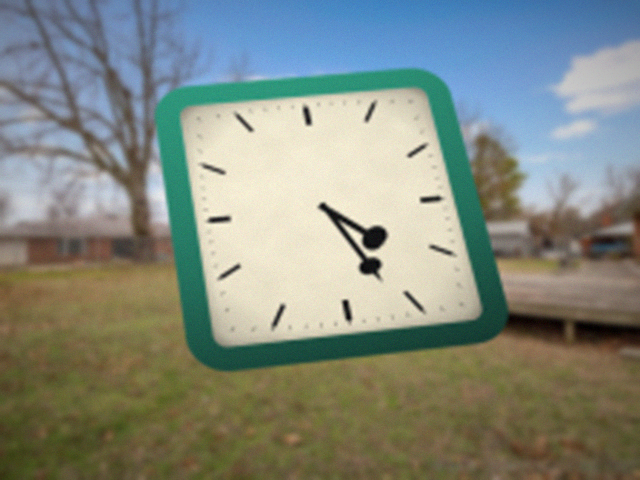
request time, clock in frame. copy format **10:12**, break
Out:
**4:26**
